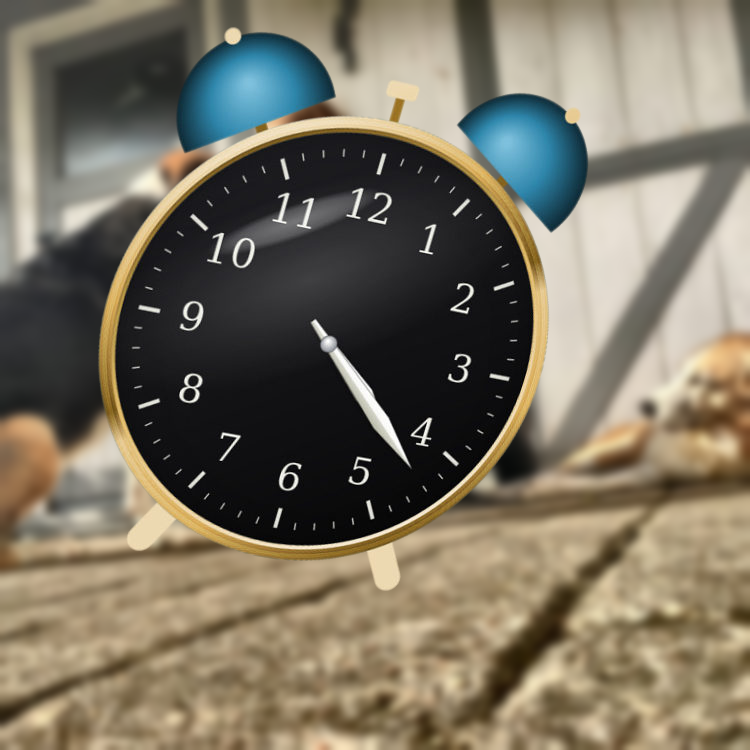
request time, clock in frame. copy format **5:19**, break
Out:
**4:22**
